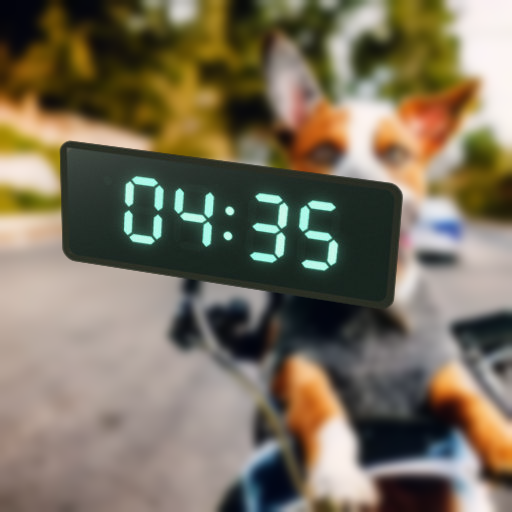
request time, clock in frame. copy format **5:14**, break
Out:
**4:35**
